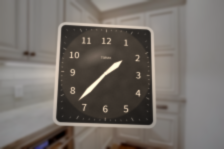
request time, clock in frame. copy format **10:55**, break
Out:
**1:37**
